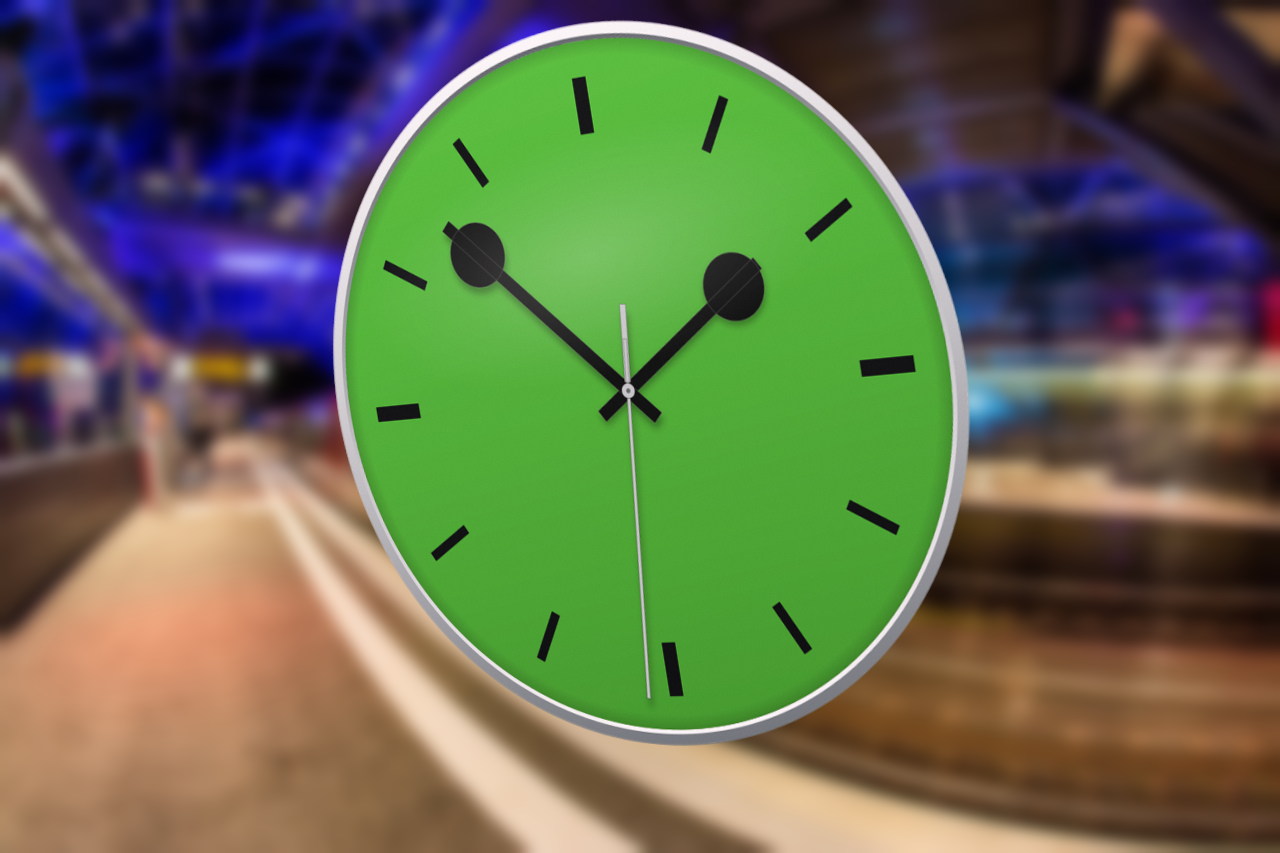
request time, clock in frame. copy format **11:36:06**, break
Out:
**1:52:31**
